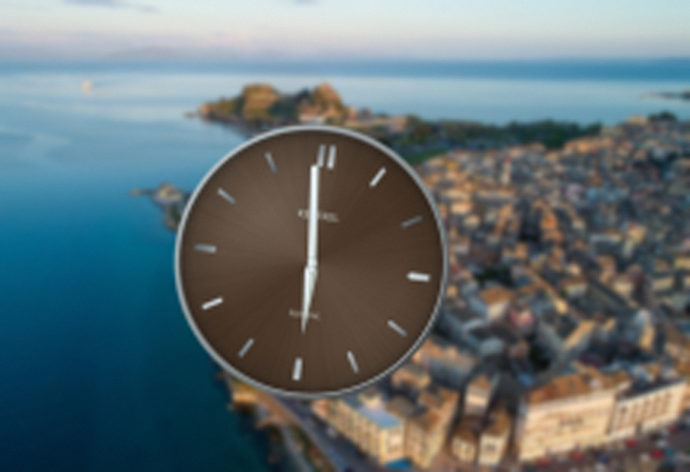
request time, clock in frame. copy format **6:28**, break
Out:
**5:59**
